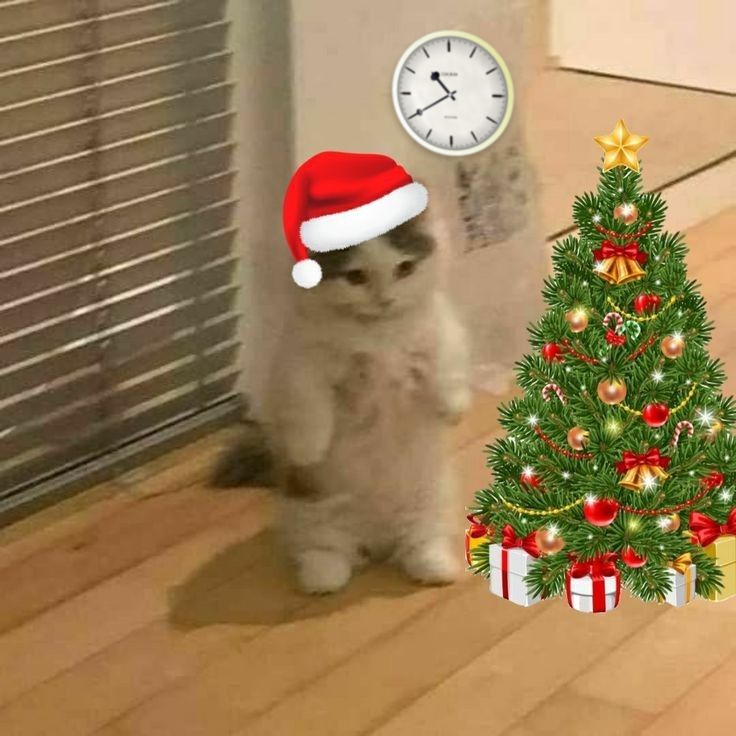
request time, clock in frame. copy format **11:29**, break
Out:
**10:40**
